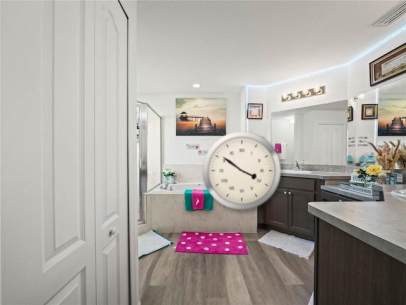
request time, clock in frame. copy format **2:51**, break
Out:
**3:51**
